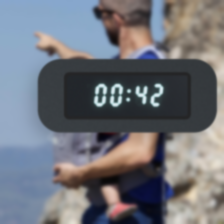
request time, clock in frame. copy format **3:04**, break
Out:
**0:42**
